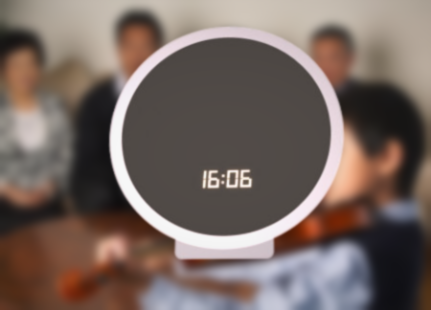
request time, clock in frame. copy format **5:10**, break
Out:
**16:06**
